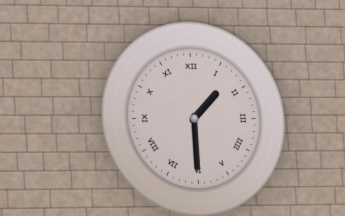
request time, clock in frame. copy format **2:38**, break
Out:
**1:30**
